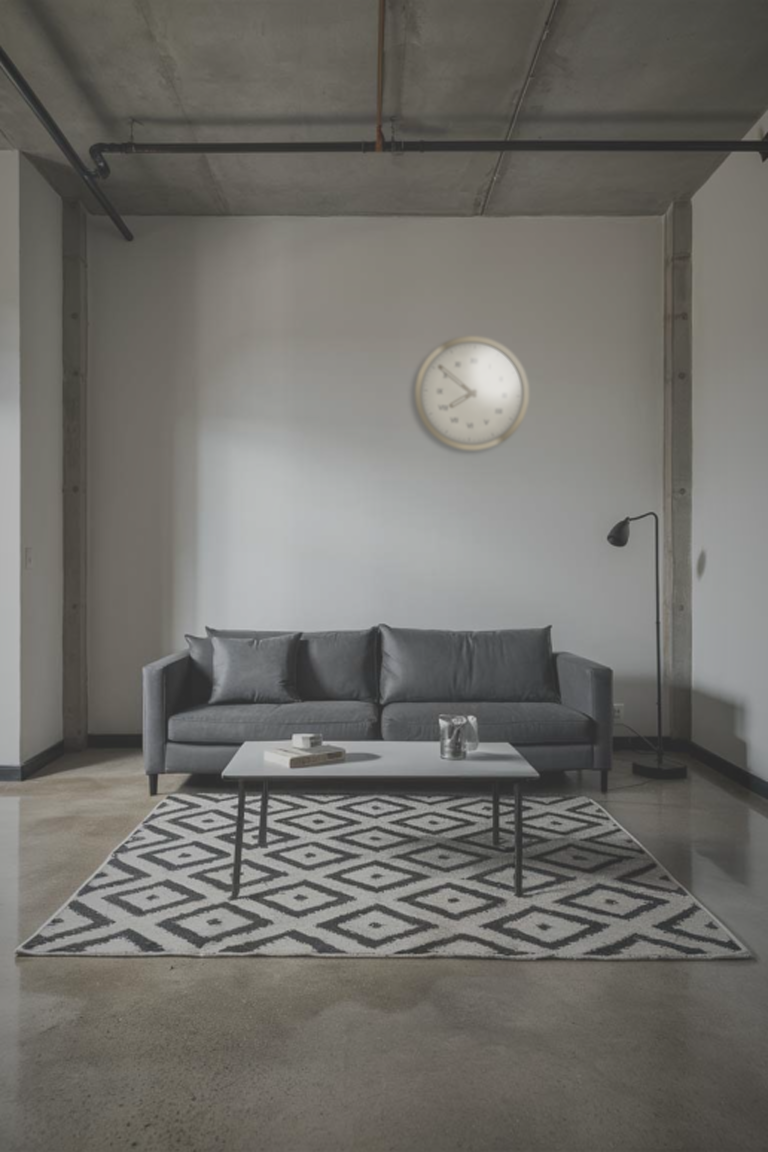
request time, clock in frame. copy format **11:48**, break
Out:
**7:51**
